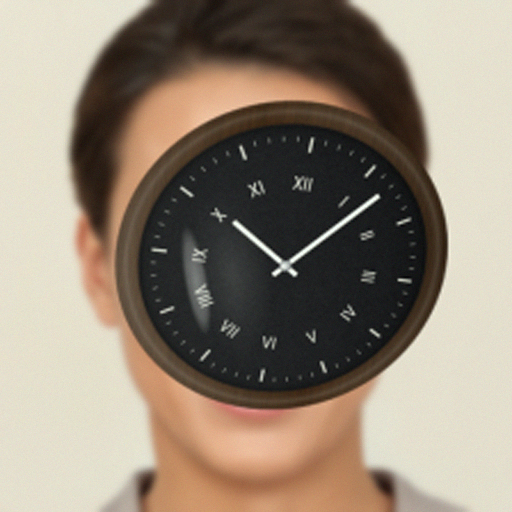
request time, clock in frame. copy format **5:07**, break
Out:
**10:07**
